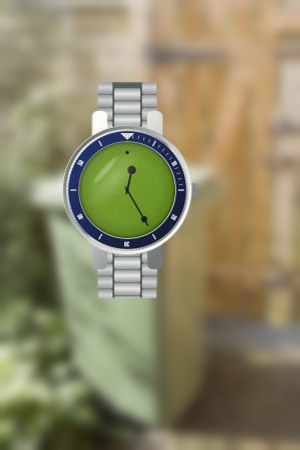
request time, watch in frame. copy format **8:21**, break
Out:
**12:25**
